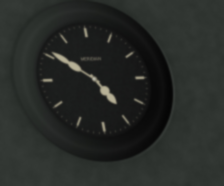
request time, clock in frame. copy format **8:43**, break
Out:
**4:51**
